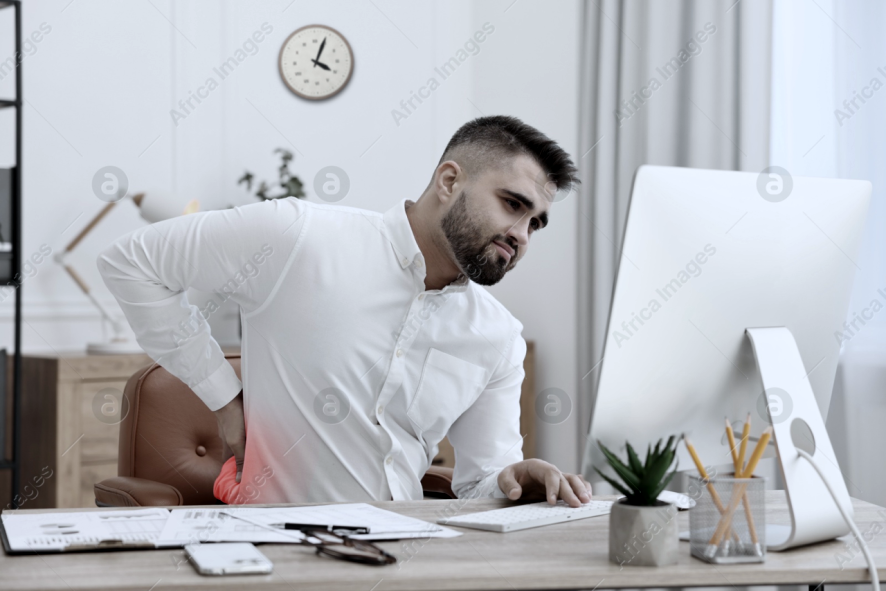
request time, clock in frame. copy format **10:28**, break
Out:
**4:04**
